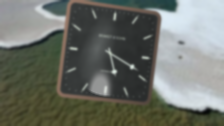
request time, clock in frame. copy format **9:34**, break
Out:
**5:19**
